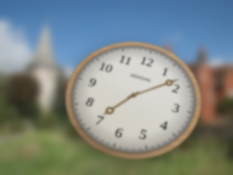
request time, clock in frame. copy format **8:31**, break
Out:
**7:08**
